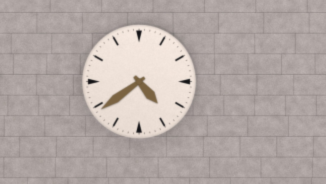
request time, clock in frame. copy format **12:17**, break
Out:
**4:39**
